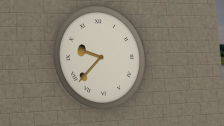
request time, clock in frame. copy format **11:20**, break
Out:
**9:38**
